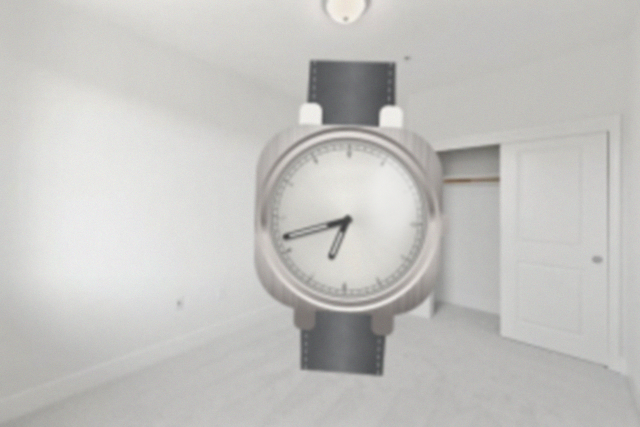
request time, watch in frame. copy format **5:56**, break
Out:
**6:42**
